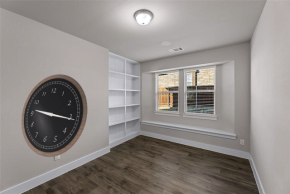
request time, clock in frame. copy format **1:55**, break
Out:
**9:16**
